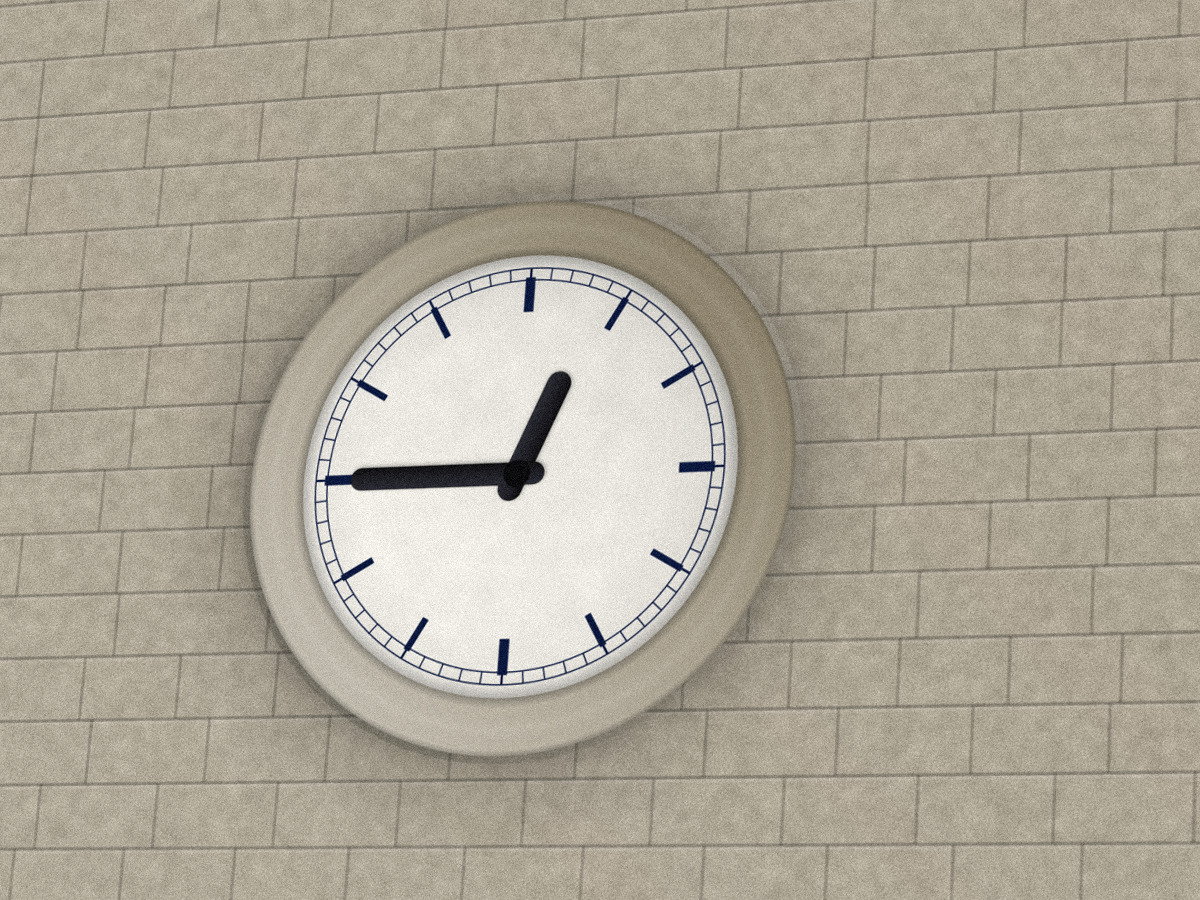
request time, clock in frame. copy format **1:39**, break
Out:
**12:45**
